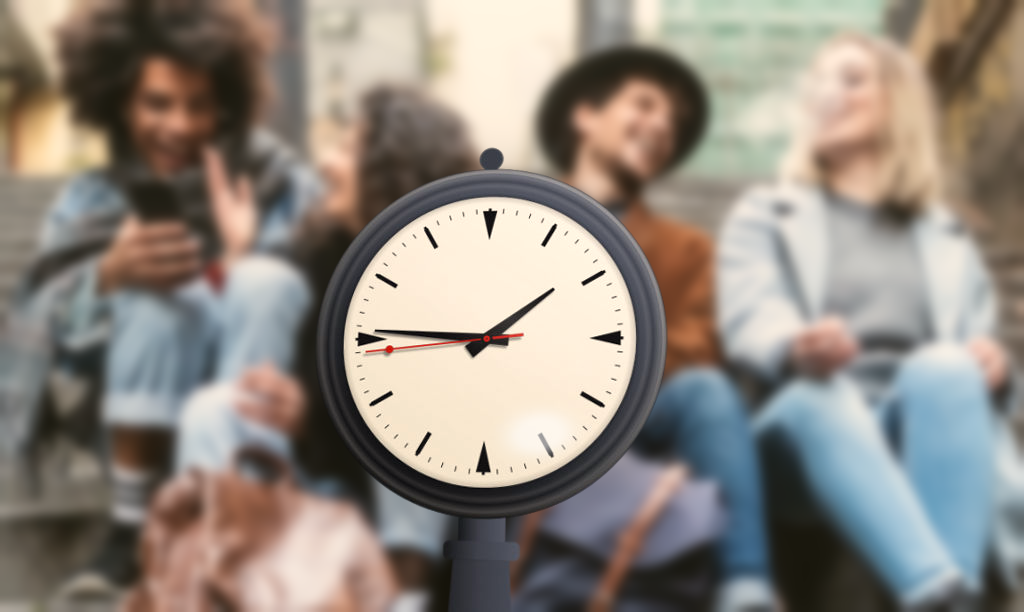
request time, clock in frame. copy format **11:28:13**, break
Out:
**1:45:44**
